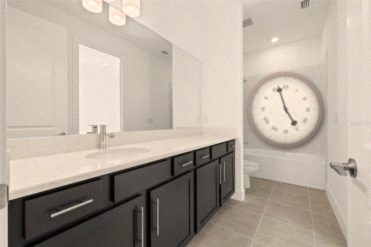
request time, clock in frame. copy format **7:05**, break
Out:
**4:57**
